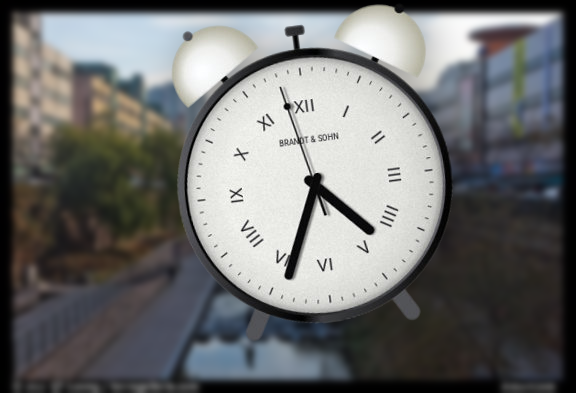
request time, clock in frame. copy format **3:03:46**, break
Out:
**4:33:58**
